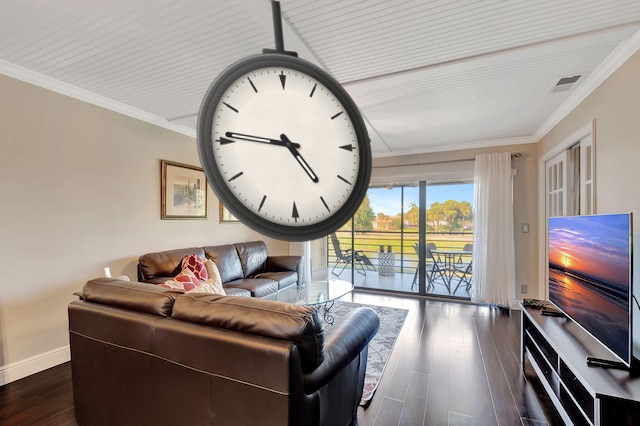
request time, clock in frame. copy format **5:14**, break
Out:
**4:46**
